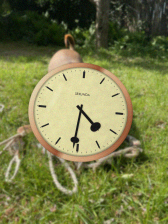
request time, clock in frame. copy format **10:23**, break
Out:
**4:31**
